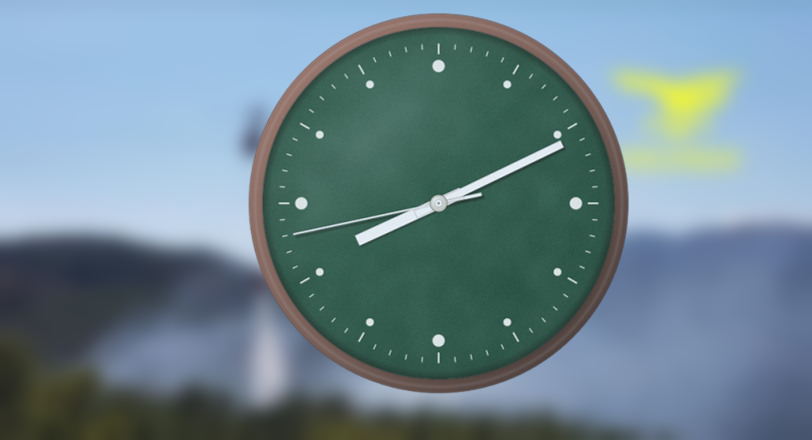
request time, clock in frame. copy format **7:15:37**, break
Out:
**8:10:43**
